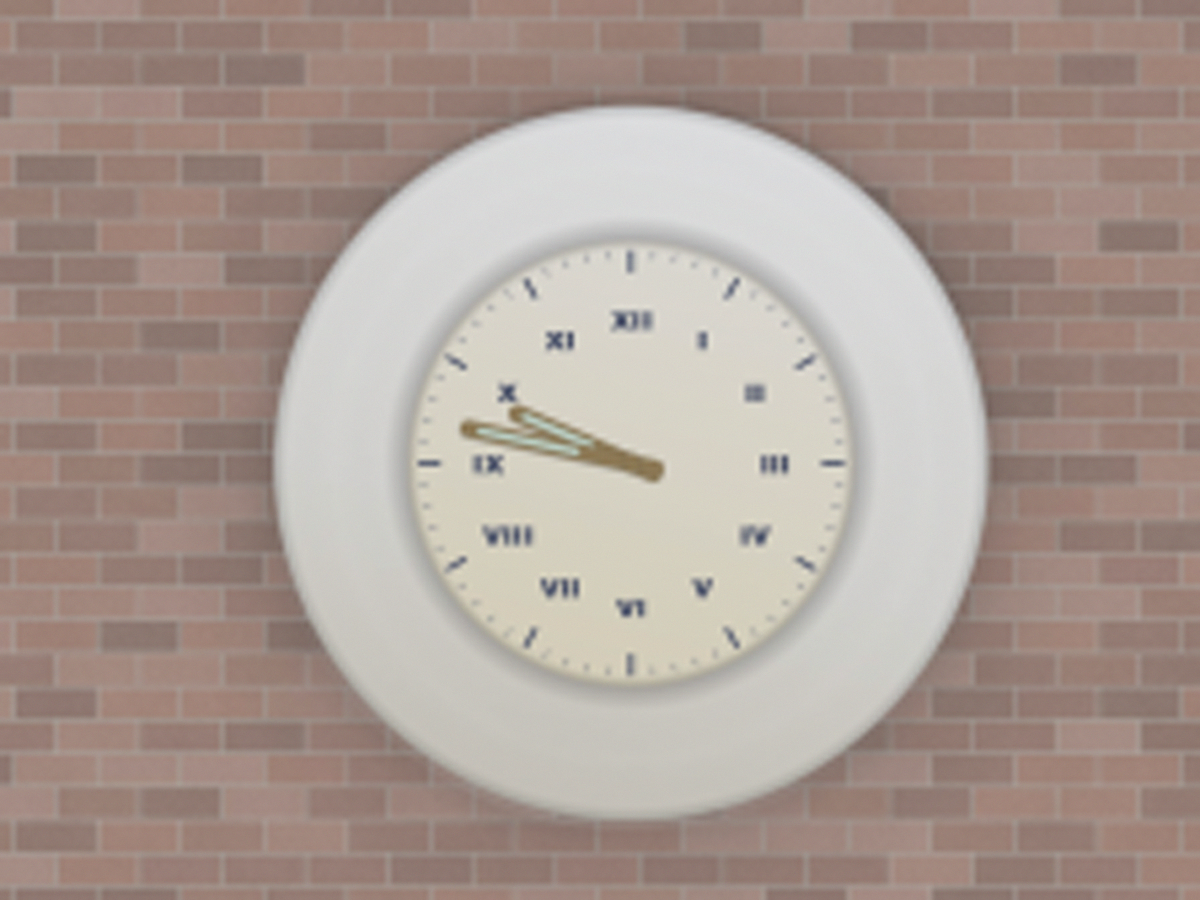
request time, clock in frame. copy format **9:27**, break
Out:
**9:47**
